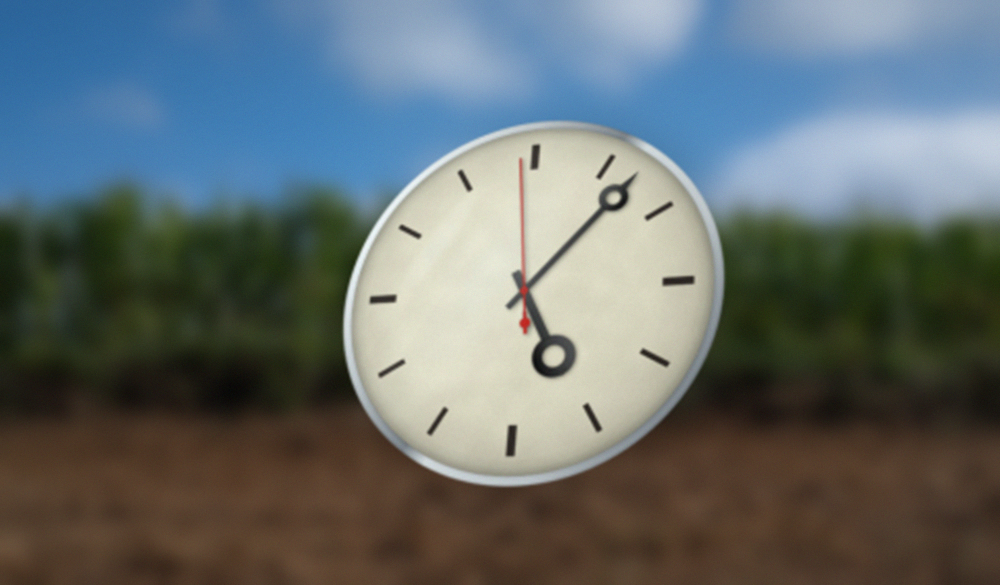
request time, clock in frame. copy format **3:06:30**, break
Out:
**5:06:59**
